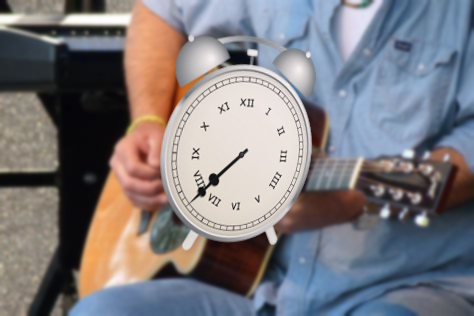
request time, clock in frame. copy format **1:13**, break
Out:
**7:38**
